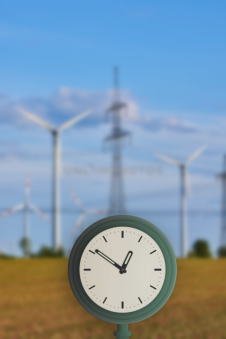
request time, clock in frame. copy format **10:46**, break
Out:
**12:51**
